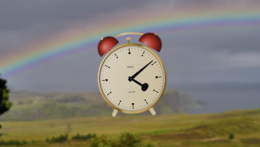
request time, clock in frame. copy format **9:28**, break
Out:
**4:09**
